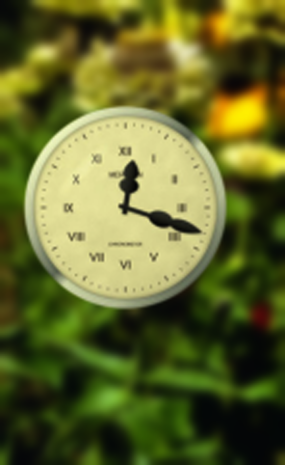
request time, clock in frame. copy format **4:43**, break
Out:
**12:18**
